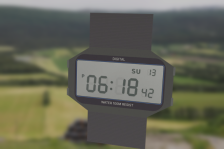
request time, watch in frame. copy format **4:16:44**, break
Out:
**6:18:42**
